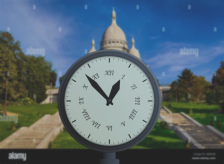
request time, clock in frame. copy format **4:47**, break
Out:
**12:53**
